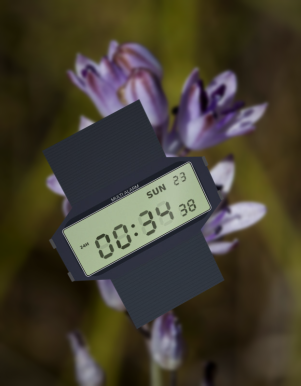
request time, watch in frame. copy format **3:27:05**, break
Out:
**0:34:38**
